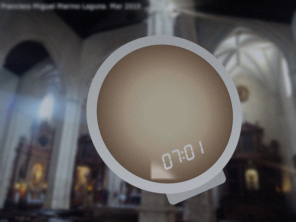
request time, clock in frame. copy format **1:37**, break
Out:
**7:01**
